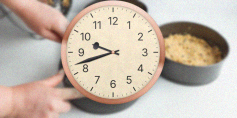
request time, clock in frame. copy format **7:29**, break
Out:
**9:42**
